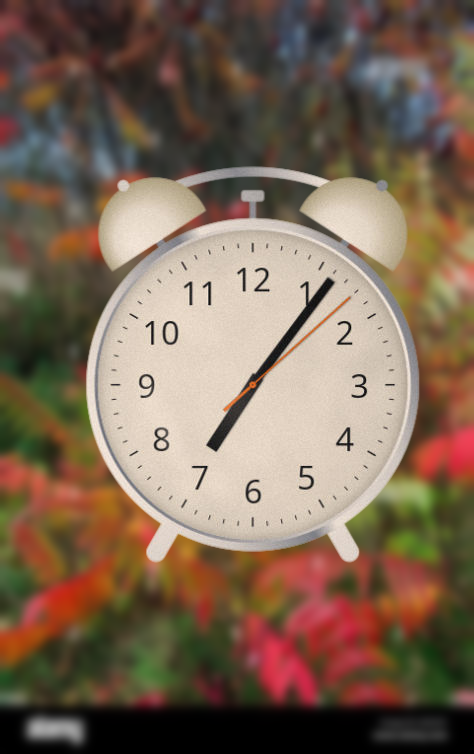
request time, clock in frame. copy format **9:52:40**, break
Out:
**7:06:08**
